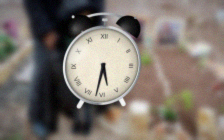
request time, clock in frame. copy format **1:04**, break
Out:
**5:32**
